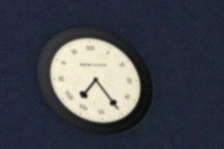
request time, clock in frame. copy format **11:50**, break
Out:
**7:25**
